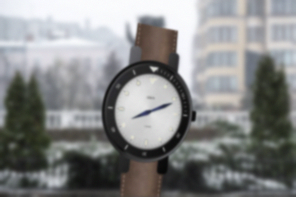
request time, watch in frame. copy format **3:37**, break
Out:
**8:11**
